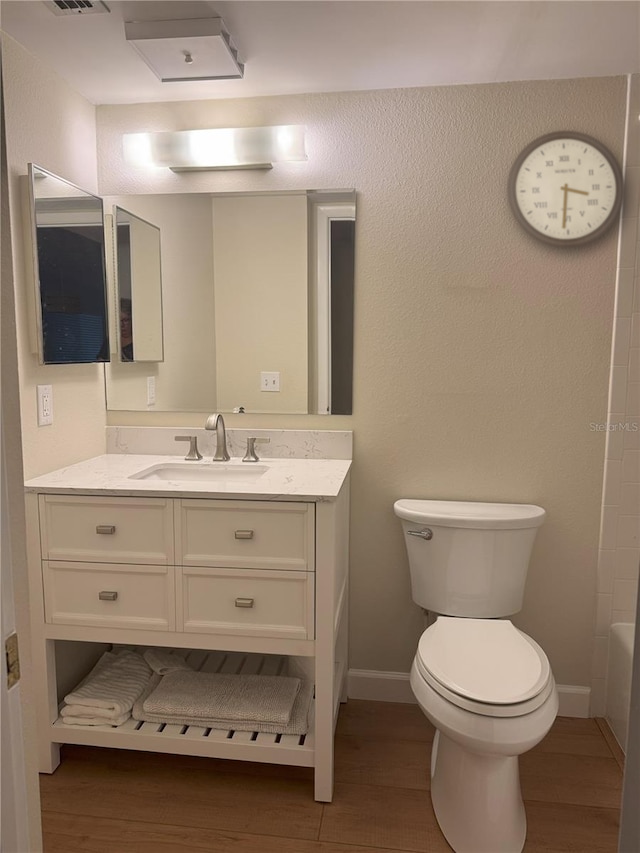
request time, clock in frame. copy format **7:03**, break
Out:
**3:31**
